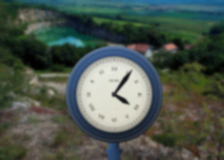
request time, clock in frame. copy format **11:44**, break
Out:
**4:06**
